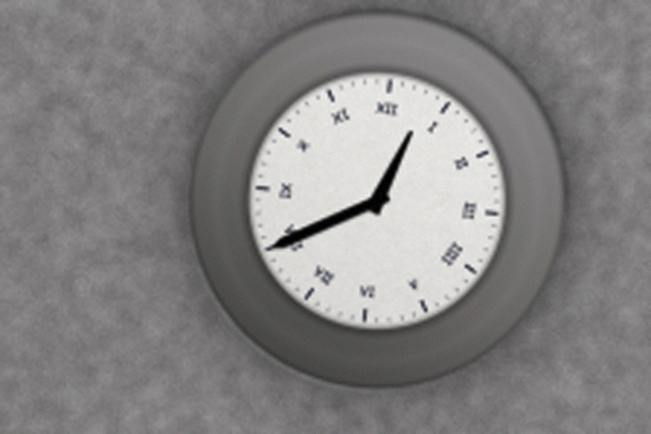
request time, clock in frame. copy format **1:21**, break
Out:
**12:40**
